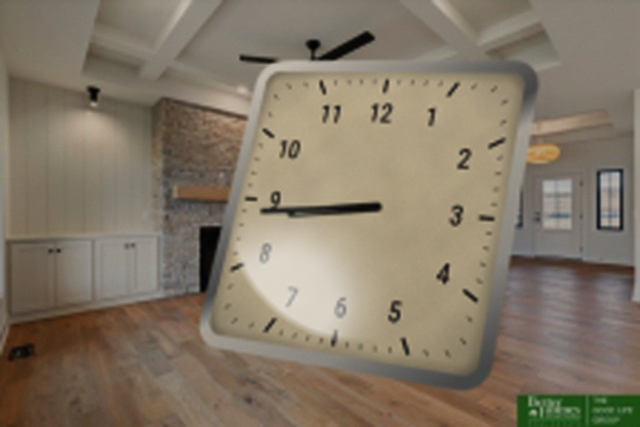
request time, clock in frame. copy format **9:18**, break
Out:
**8:44**
